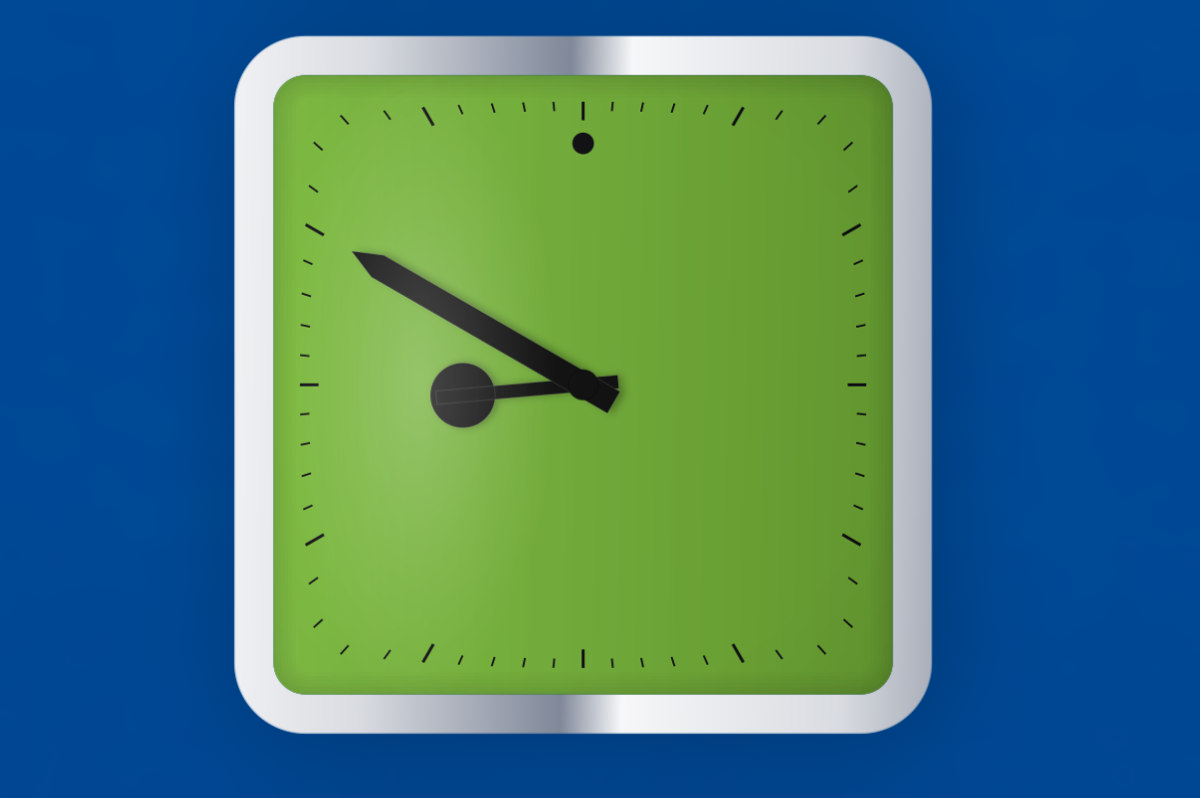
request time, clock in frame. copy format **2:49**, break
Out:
**8:50**
